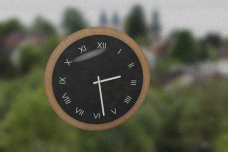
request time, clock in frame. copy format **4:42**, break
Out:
**2:28**
